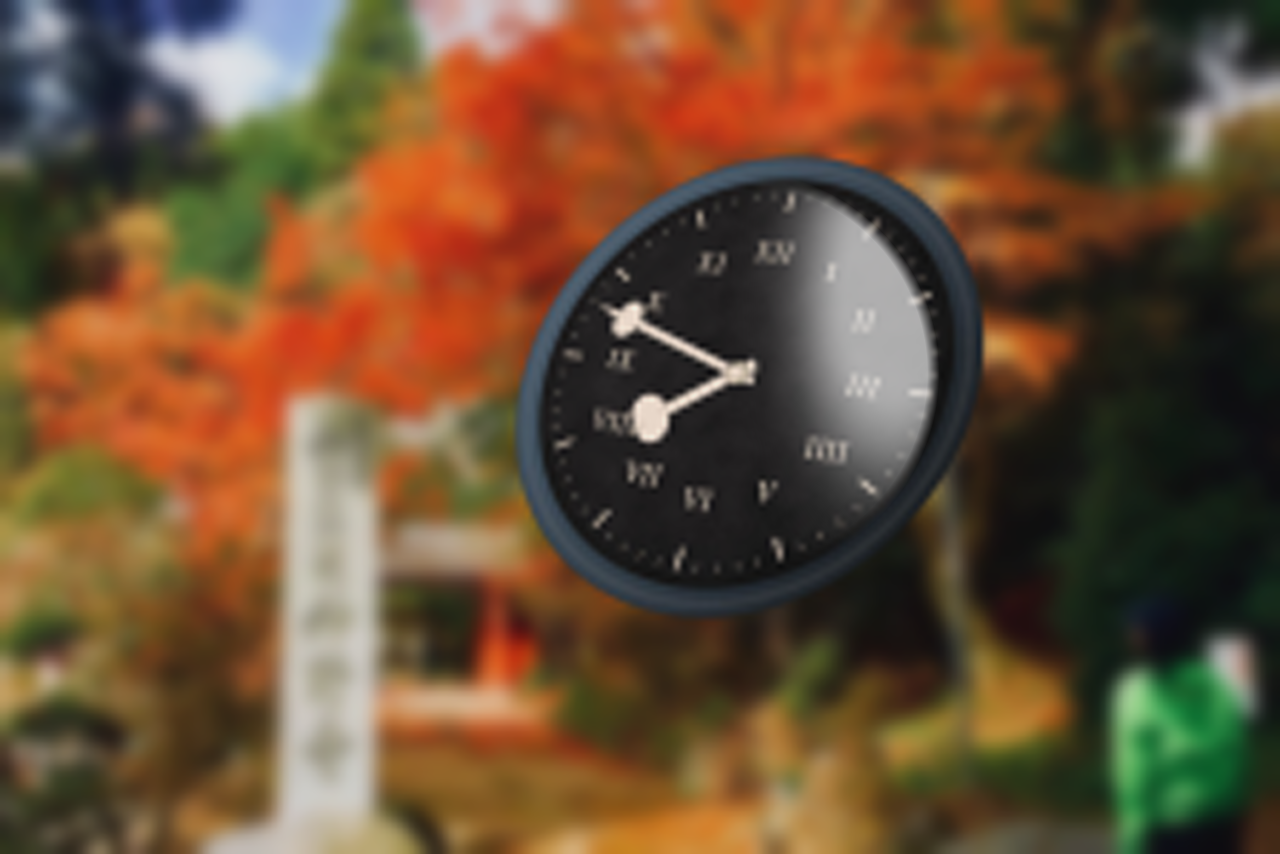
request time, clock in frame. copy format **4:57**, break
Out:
**7:48**
